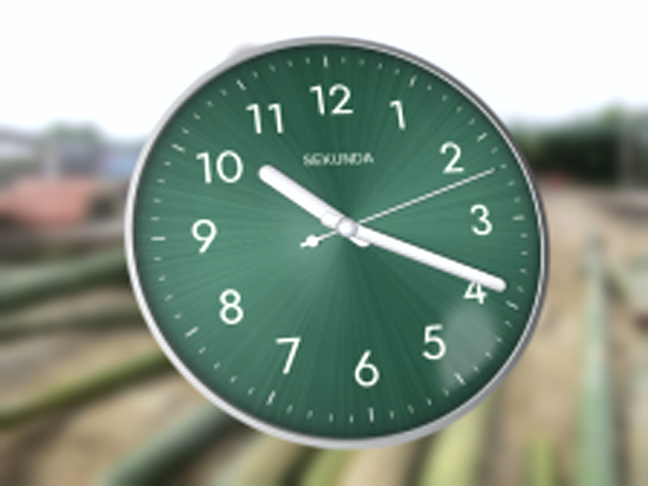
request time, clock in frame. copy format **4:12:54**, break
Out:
**10:19:12**
